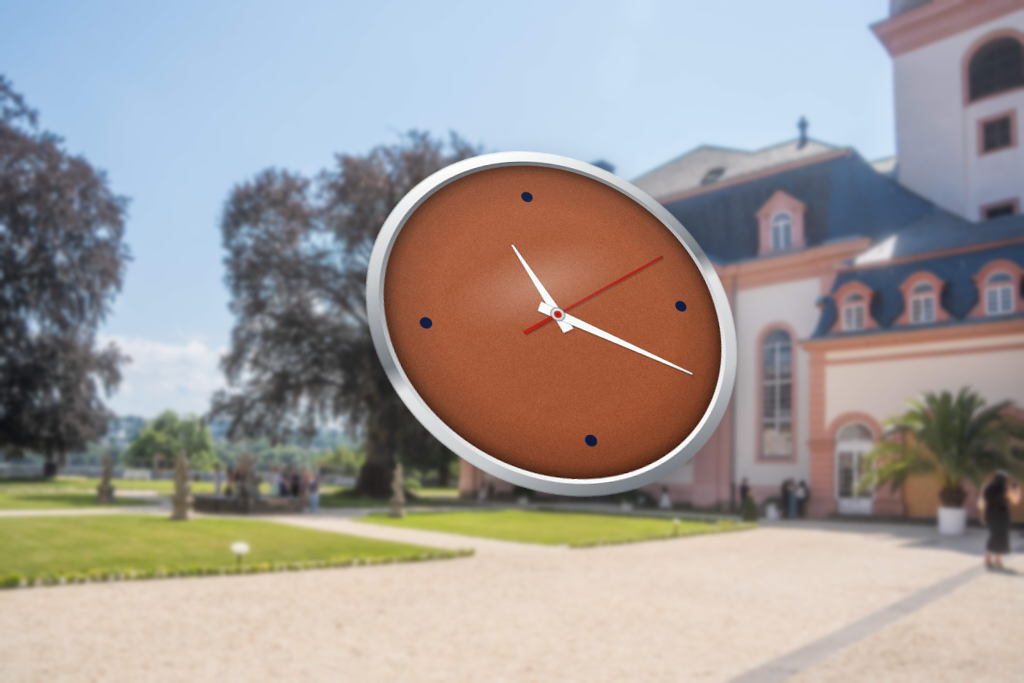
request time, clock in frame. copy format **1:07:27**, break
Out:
**11:20:11**
